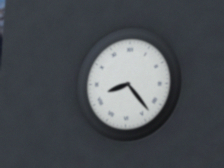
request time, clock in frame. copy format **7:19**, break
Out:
**8:23**
